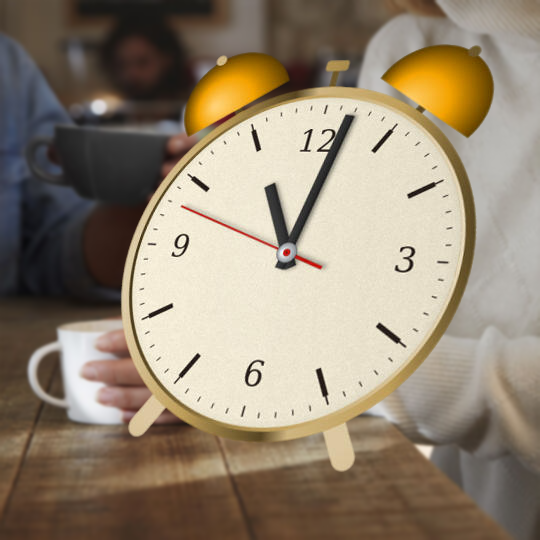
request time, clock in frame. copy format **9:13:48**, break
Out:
**11:01:48**
